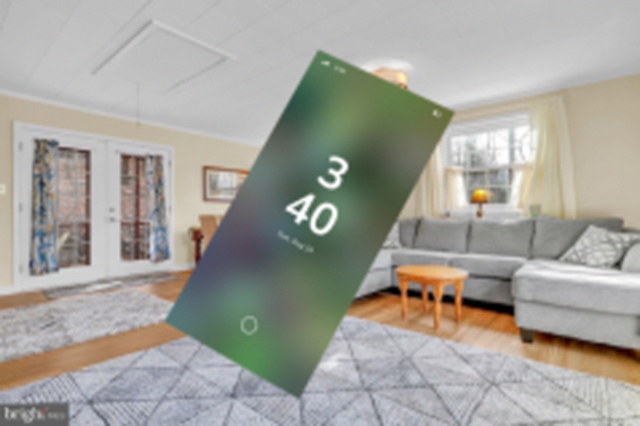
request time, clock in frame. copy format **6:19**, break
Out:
**3:40**
